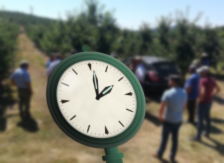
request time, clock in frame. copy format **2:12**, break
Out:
**2:01**
